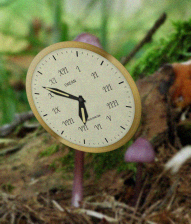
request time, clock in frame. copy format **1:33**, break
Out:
**6:52**
